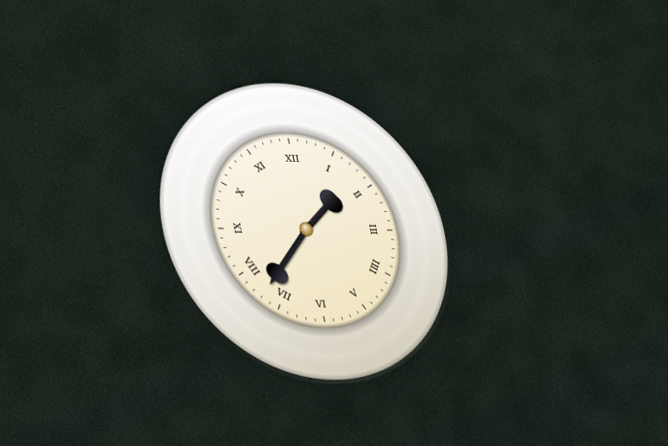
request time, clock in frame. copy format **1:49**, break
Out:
**1:37**
